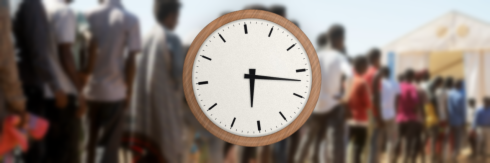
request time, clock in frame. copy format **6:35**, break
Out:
**6:17**
